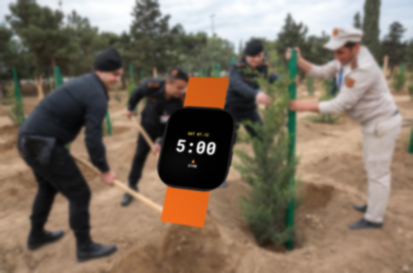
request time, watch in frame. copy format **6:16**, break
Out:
**5:00**
